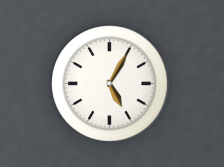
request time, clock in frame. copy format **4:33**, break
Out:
**5:05**
